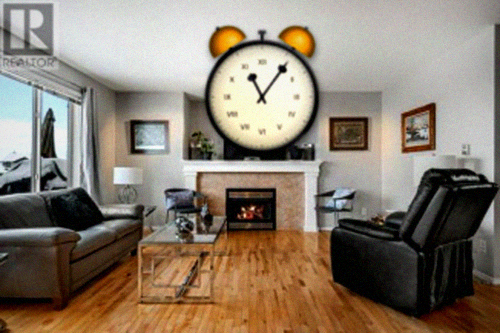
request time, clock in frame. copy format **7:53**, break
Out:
**11:06**
